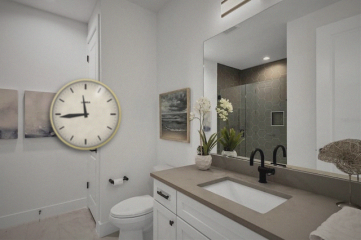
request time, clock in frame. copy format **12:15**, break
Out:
**11:44**
